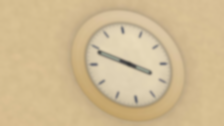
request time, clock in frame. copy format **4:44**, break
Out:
**3:49**
